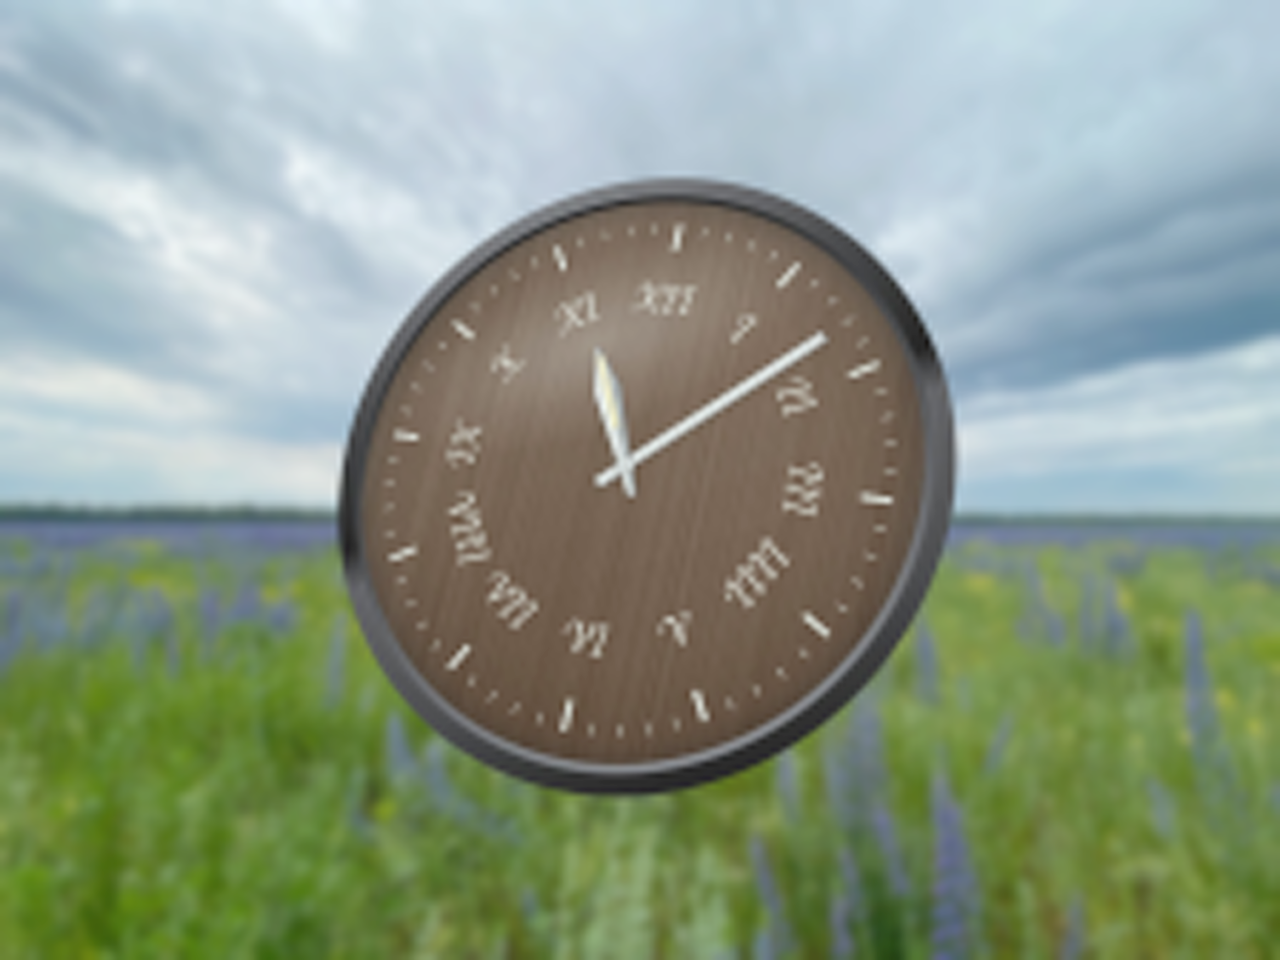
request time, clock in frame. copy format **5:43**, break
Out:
**11:08**
